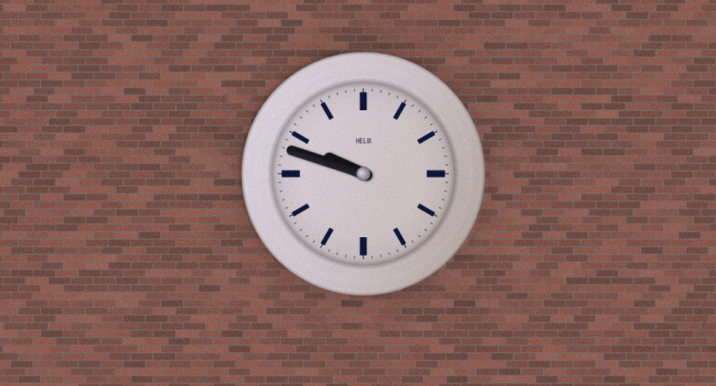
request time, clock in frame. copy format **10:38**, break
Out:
**9:48**
